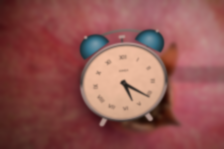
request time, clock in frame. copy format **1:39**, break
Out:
**5:21**
